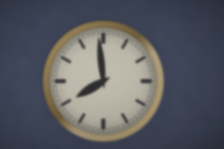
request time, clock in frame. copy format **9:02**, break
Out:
**7:59**
